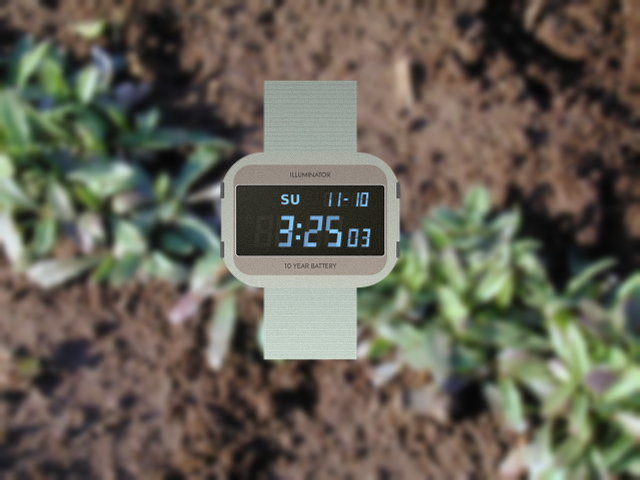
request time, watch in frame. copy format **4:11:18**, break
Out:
**3:25:03**
